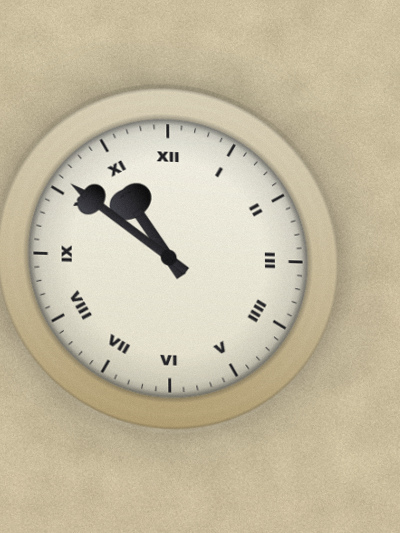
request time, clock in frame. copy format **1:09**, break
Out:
**10:51**
